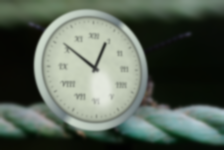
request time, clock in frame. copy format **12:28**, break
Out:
**12:51**
